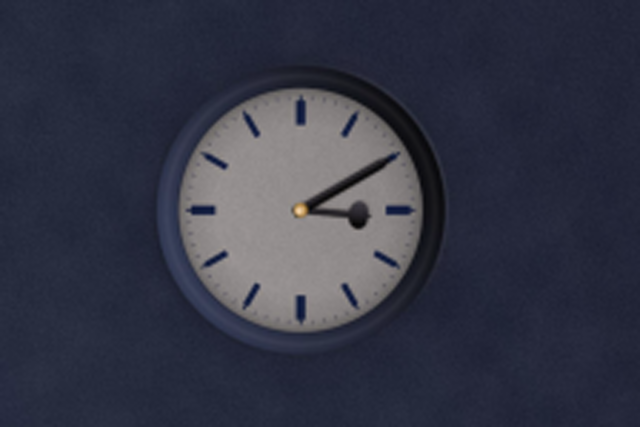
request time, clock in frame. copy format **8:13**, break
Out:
**3:10**
